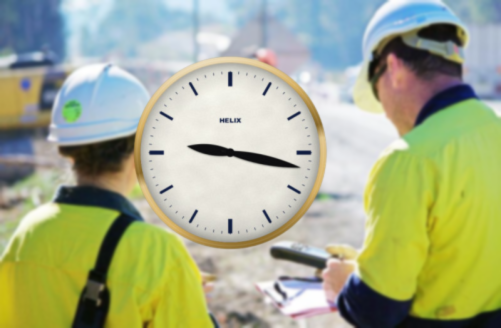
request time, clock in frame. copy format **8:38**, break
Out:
**9:17**
